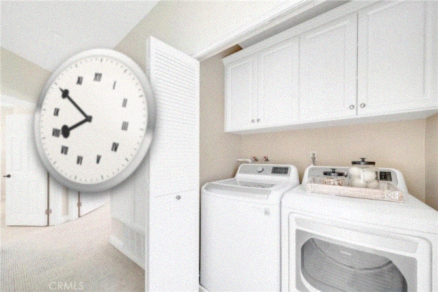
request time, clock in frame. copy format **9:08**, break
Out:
**7:50**
